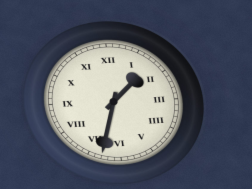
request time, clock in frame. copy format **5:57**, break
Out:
**1:33**
